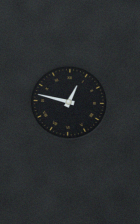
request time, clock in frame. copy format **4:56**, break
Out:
**12:47**
